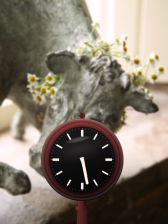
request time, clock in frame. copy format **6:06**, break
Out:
**5:28**
